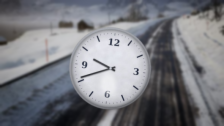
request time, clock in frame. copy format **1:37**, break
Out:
**9:41**
